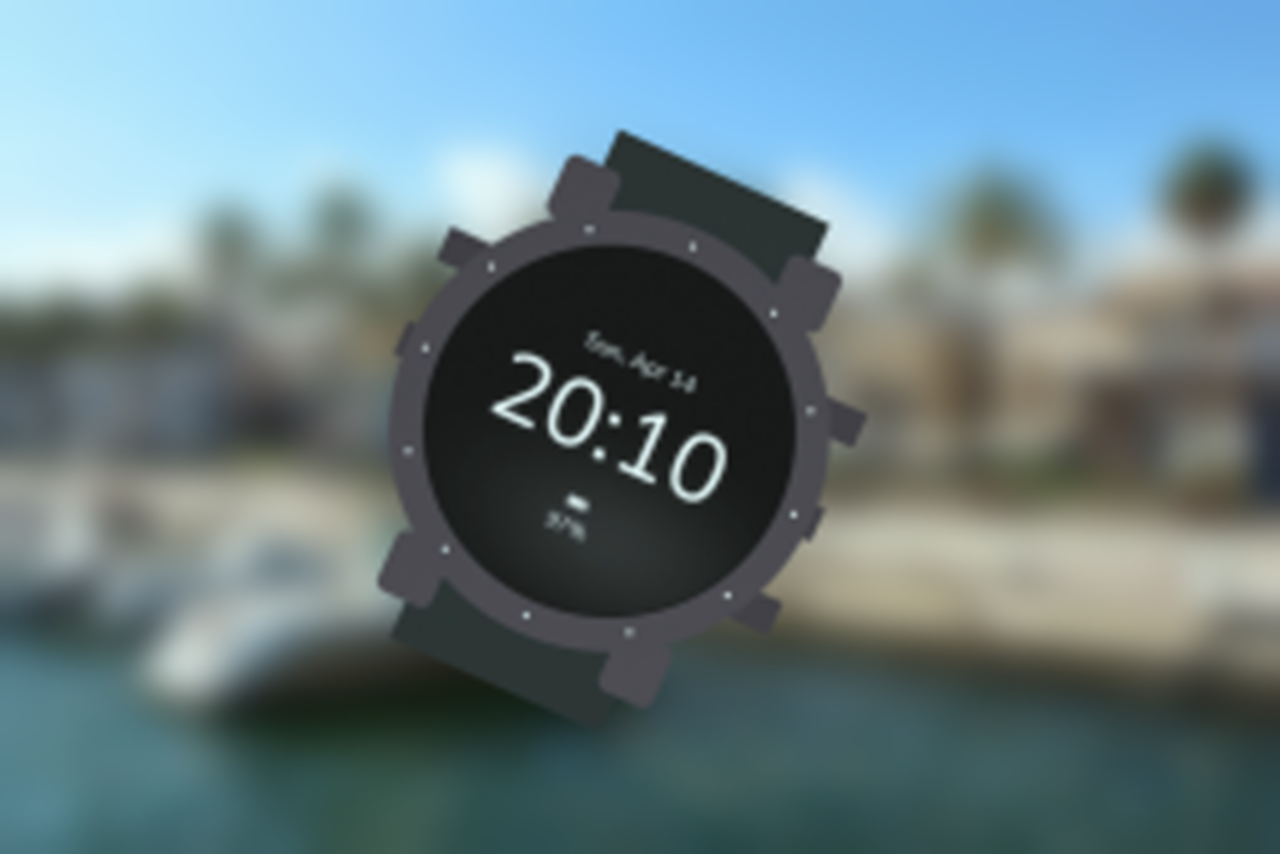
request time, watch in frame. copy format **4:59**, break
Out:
**20:10**
